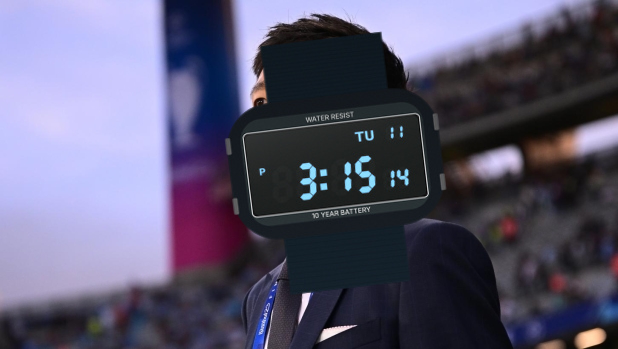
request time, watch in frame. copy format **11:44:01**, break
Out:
**3:15:14**
